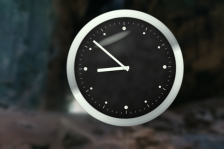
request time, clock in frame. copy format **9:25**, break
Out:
**8:52**
